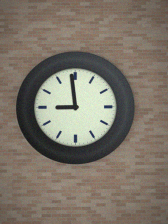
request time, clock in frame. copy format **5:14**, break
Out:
**8:59**
